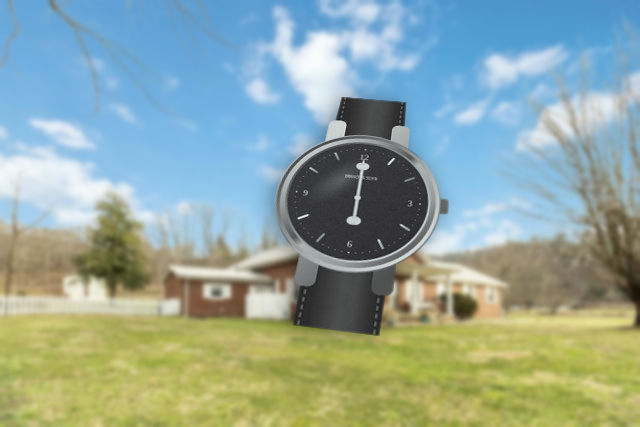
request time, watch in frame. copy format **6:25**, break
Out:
**6:00**
